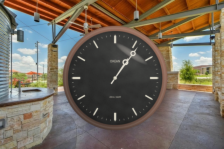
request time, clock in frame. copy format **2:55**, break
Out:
**1:06**
